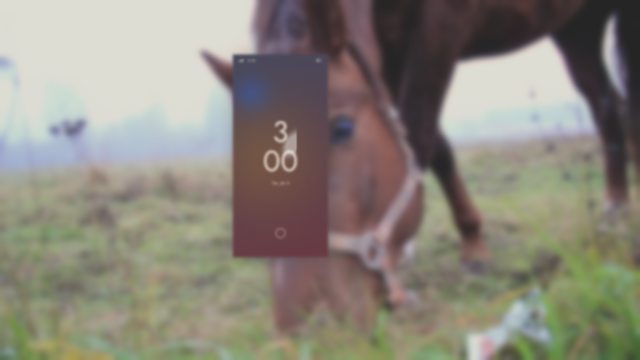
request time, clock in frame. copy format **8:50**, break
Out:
**3:00**
